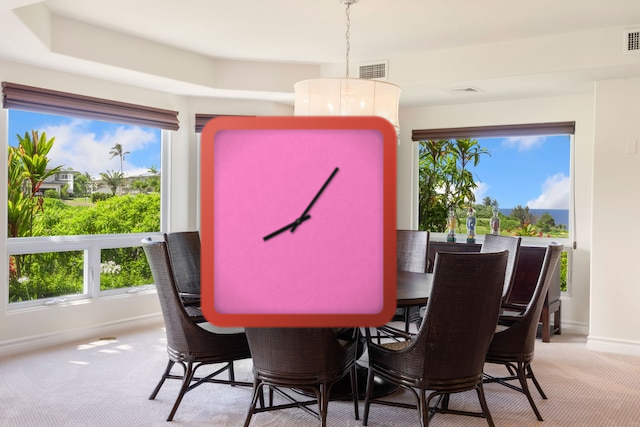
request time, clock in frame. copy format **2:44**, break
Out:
**8:06**
